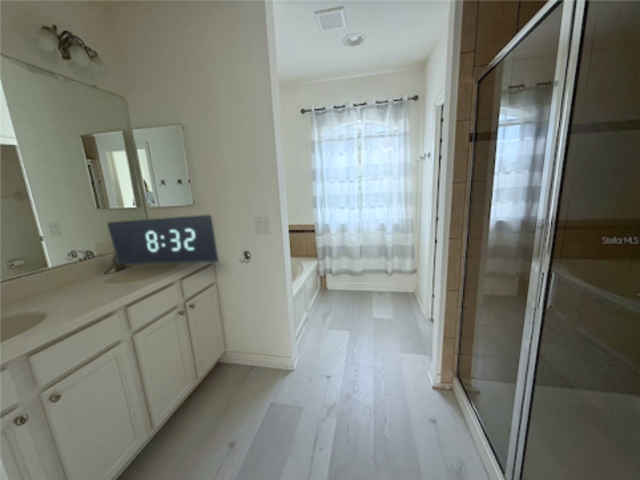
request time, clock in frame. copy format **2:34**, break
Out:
**8:32**
